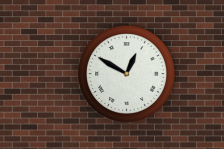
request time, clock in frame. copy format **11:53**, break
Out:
**12:50**
